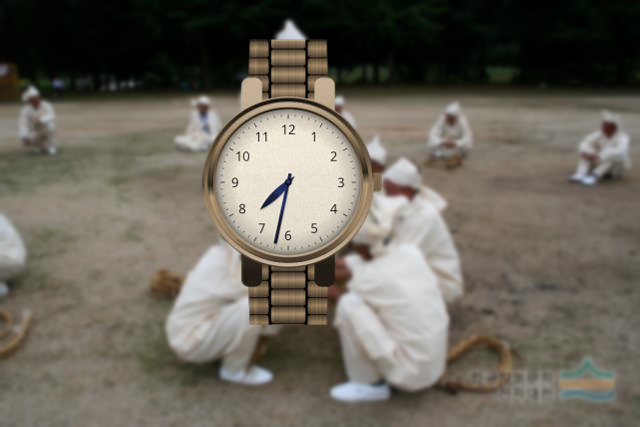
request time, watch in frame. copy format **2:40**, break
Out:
**7:32**
